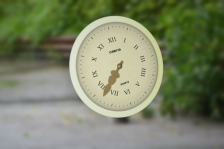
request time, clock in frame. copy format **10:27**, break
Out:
**7:38**
